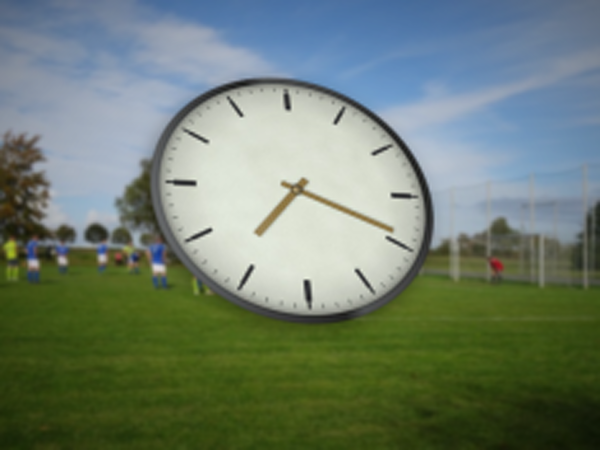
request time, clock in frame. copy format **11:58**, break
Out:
**7:19**
